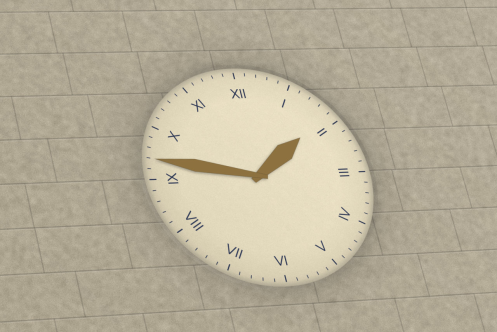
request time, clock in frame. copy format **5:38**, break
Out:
**1:47**
